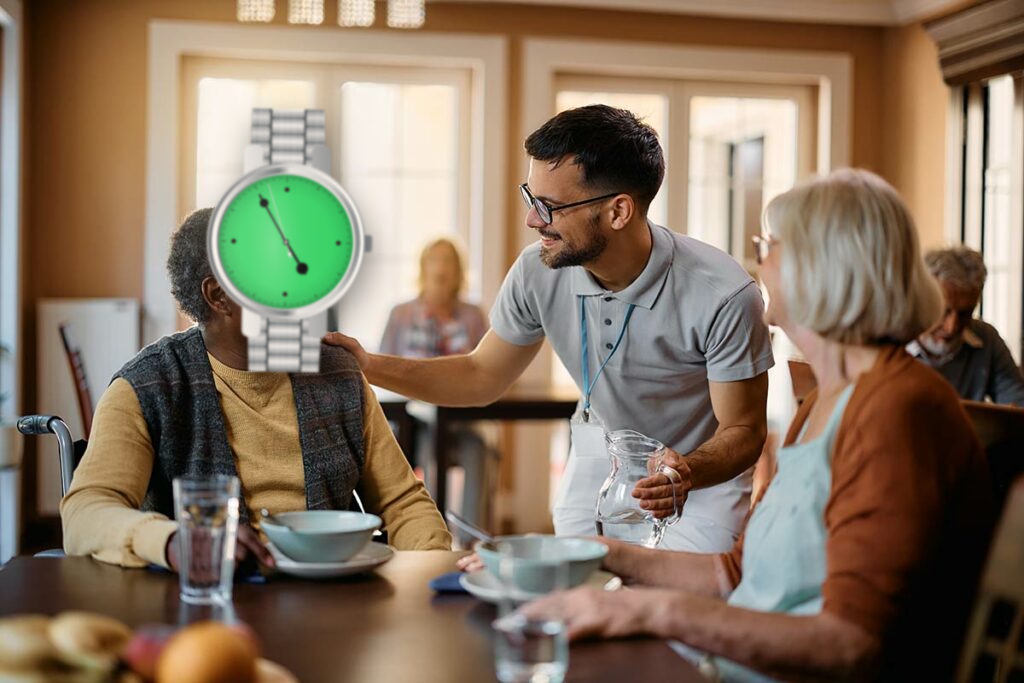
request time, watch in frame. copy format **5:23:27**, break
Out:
**4:54:57**
